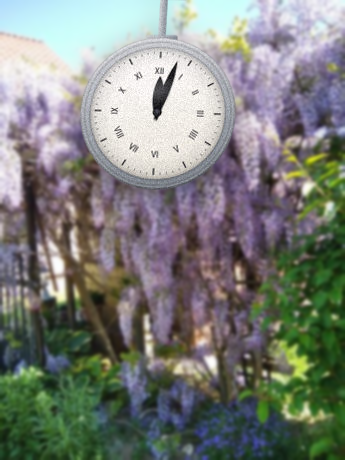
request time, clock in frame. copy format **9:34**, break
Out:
**12:03**
